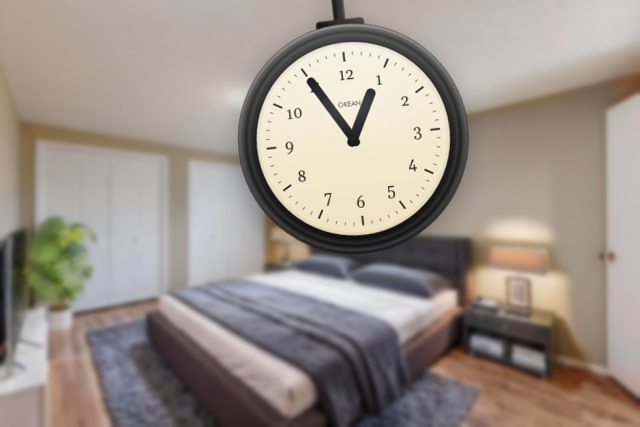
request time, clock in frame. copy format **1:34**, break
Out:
**12:55**
